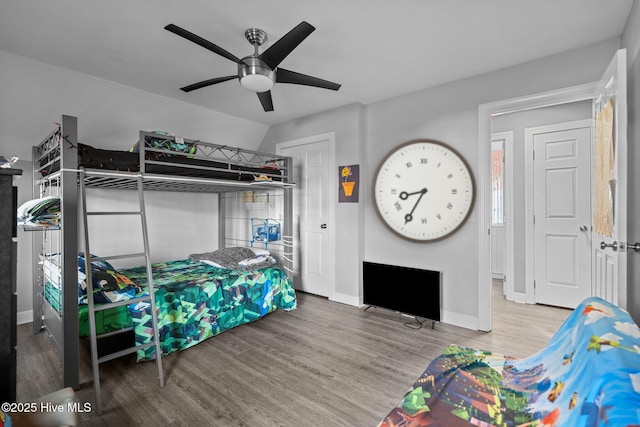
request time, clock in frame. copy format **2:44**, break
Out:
**8:35**
